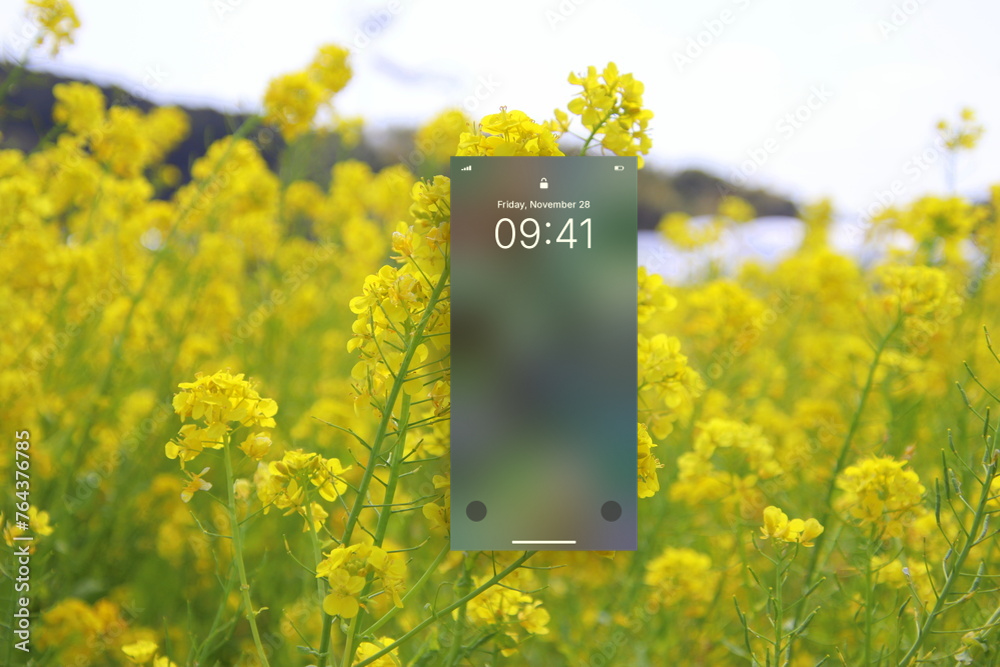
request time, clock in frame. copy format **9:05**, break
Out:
**9:41**
